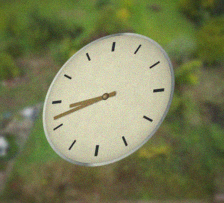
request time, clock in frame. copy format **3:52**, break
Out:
**8:42**
